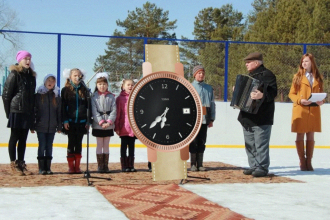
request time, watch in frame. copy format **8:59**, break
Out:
**6:38**
